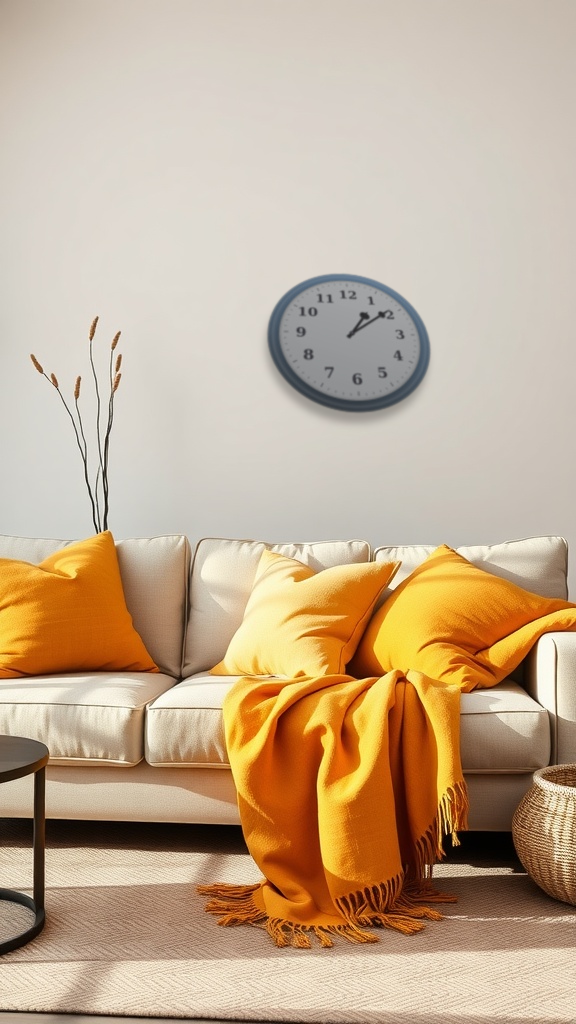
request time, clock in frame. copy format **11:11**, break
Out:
**1:09**
